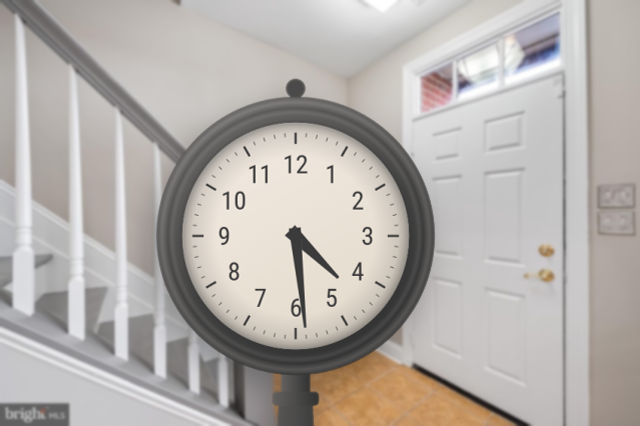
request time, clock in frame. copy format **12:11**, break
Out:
**4:29**
